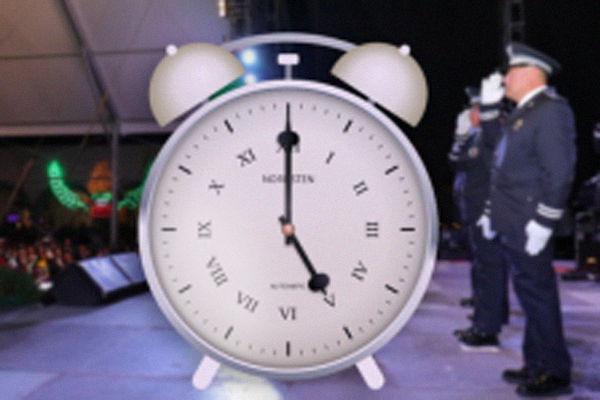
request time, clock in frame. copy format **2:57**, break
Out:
**5:00**
